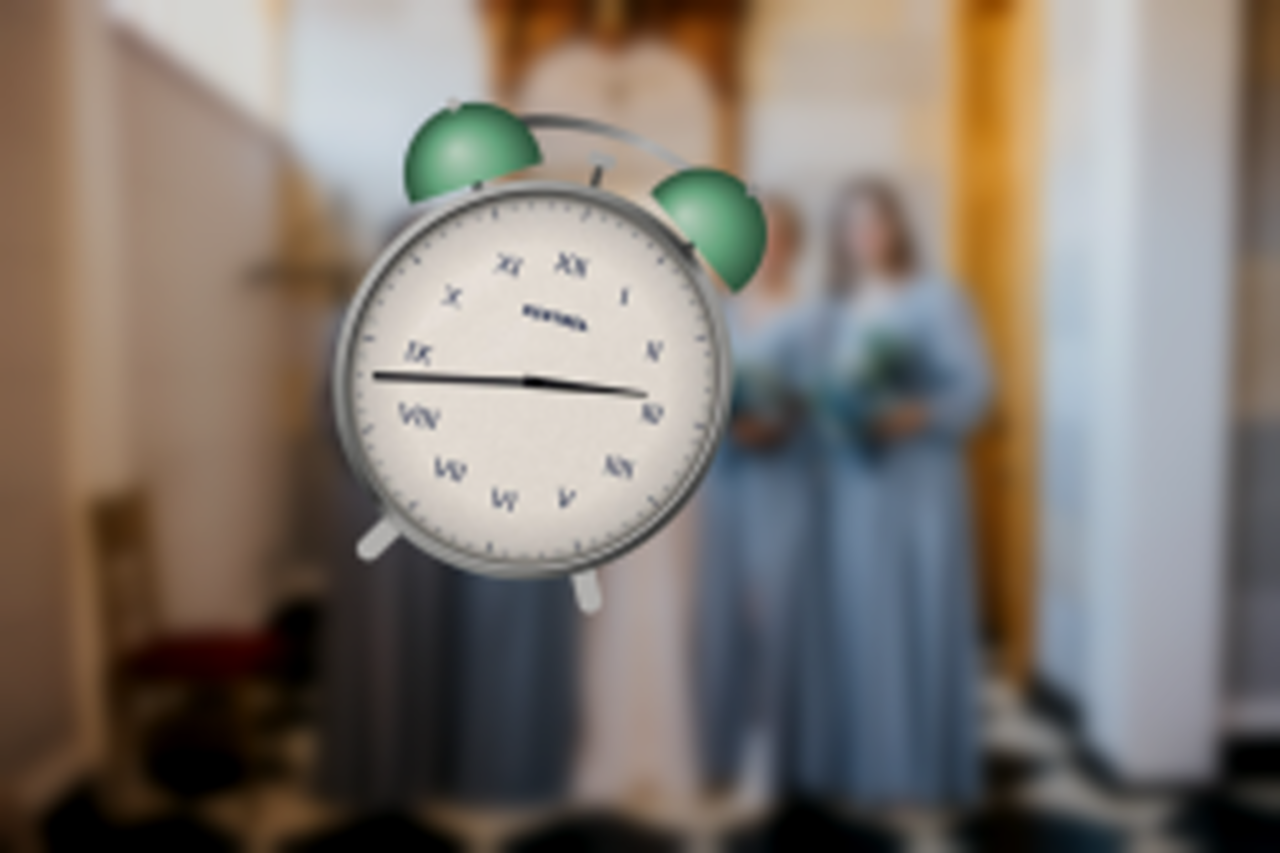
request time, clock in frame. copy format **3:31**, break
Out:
**2:43**
